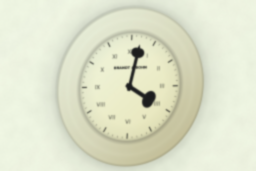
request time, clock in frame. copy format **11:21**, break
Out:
**4:02**
